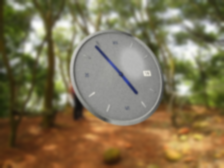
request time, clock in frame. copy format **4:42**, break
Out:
**4:54**
